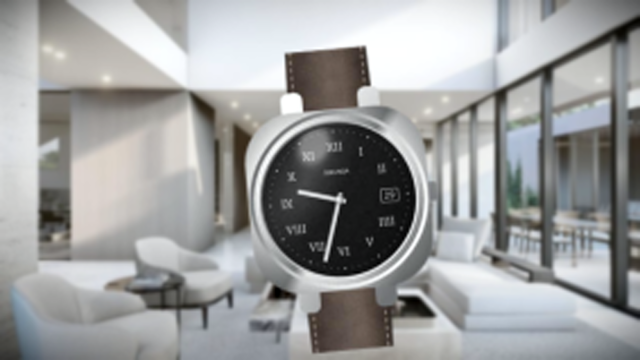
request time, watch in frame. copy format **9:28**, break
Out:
**9:33**
